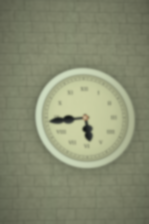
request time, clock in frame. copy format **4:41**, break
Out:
**5:44**
